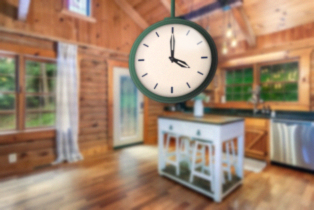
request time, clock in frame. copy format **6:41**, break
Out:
**4:00**
